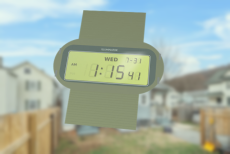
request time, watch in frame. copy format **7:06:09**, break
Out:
**1:15:41**
